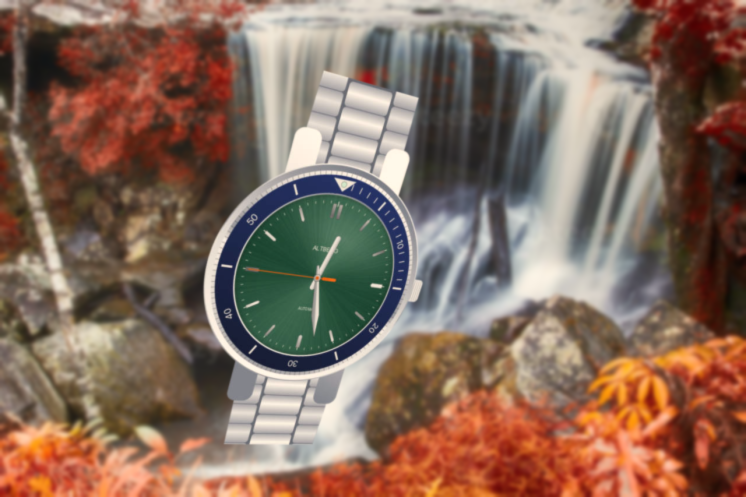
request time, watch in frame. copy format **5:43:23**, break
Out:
**12:27:45**
